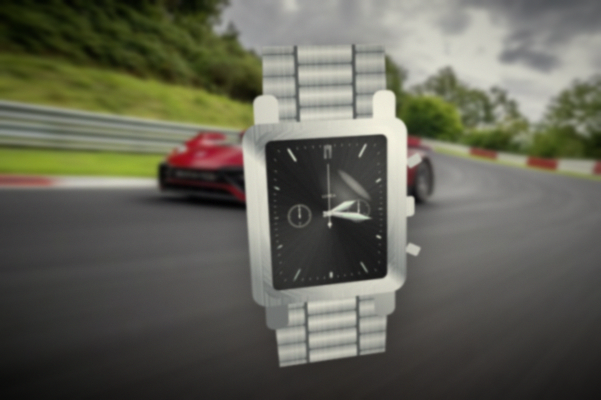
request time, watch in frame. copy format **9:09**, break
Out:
**2:17**
